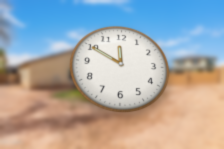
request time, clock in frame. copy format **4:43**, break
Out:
**11:50**
